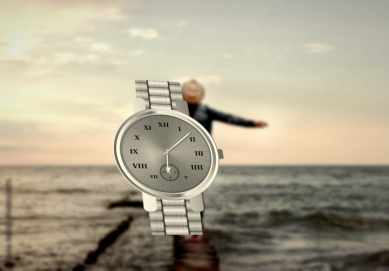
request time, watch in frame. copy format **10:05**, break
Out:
**6:08**
